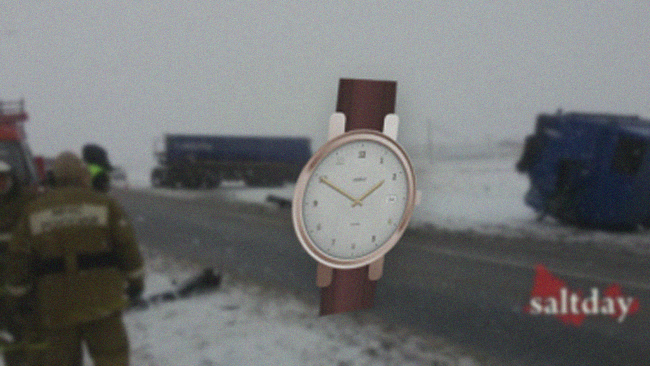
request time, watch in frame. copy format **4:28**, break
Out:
**1:50**
